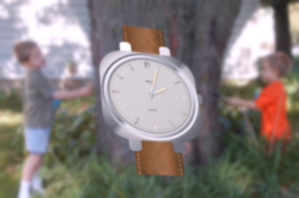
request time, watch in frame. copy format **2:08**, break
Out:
**2:03**
